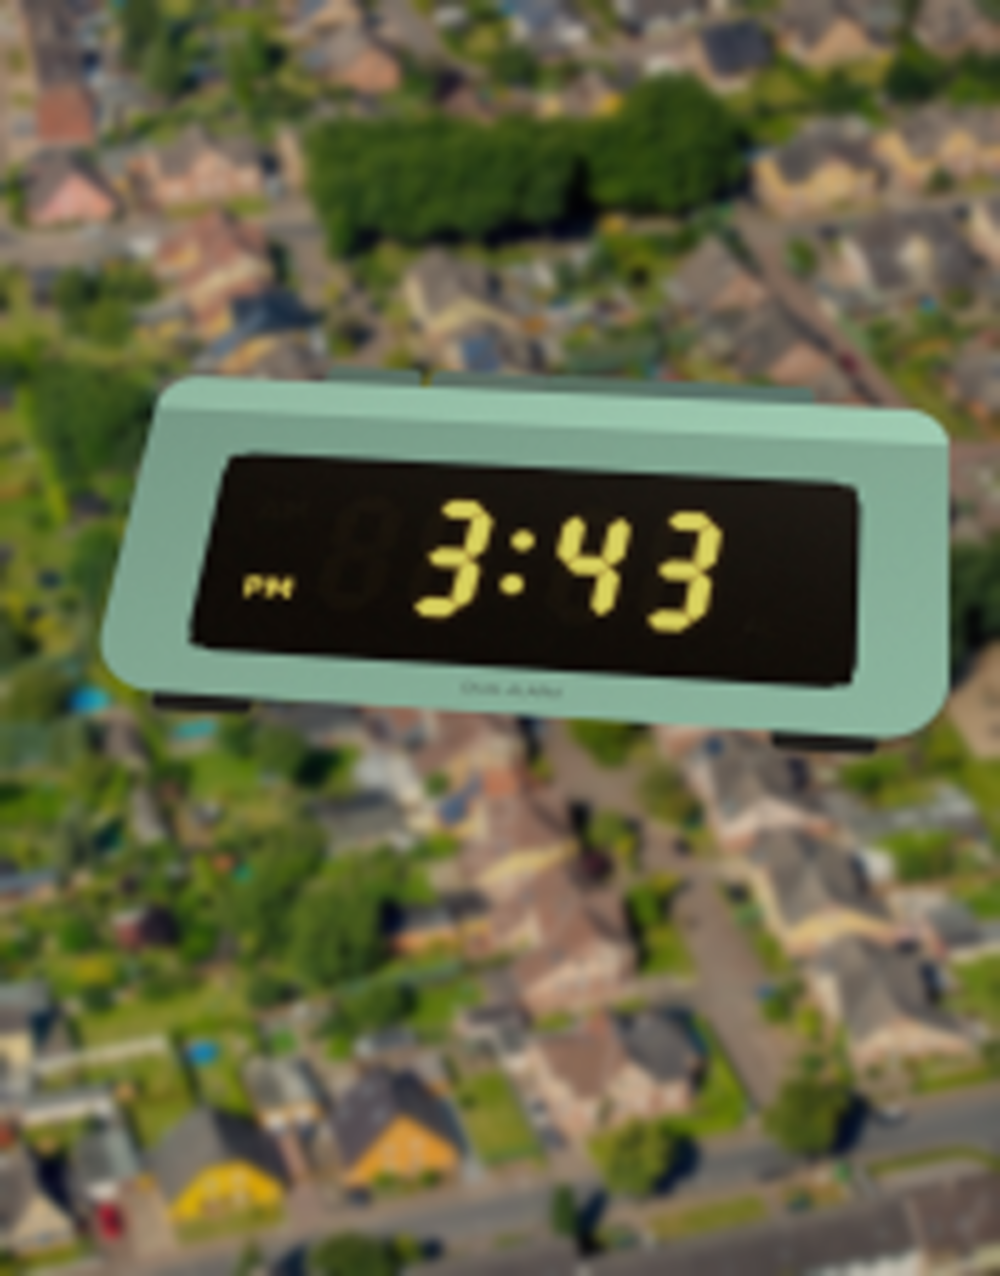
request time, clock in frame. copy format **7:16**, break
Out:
**3:43**
